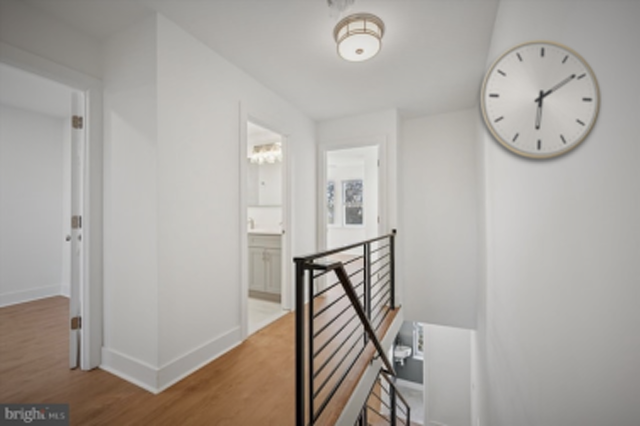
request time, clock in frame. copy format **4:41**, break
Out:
**6:09**
